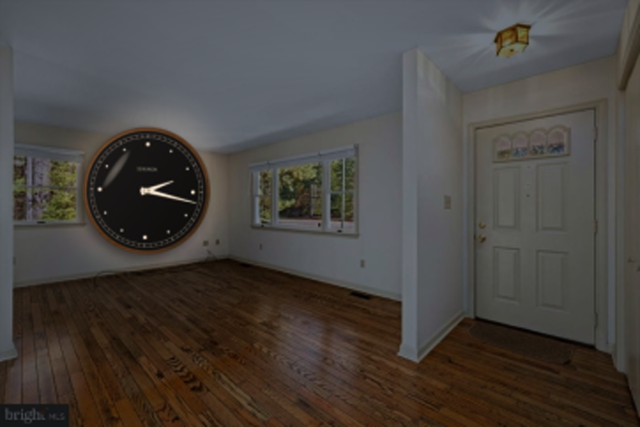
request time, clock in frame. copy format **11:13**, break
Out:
**2:17**
